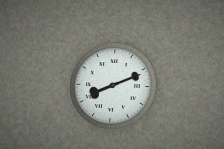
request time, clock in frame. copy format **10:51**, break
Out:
**8:11**
